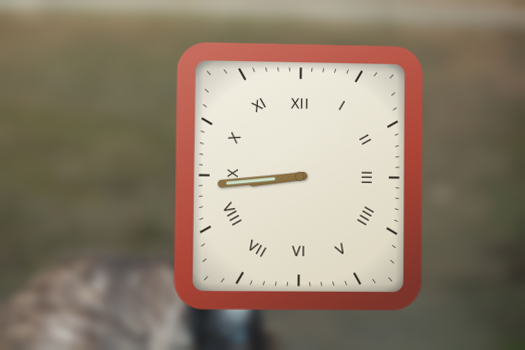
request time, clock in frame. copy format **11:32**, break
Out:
**8:44**
